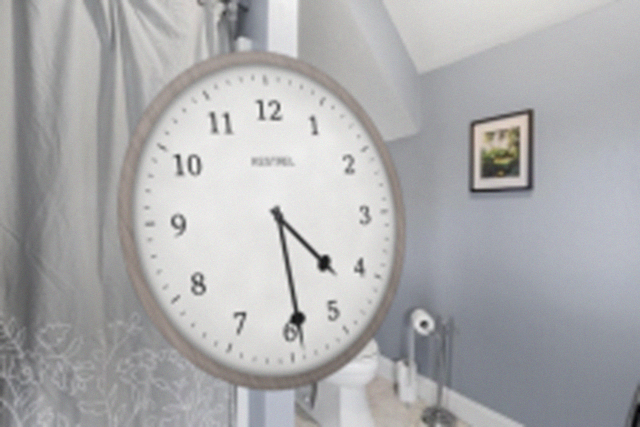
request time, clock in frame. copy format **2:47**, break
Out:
**4:29**
